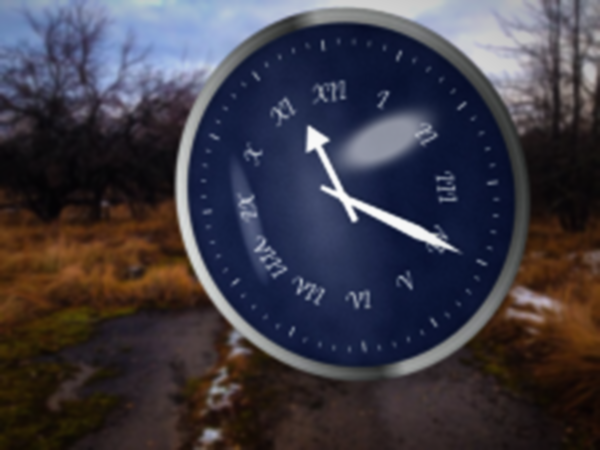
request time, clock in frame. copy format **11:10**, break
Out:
**11:20**
